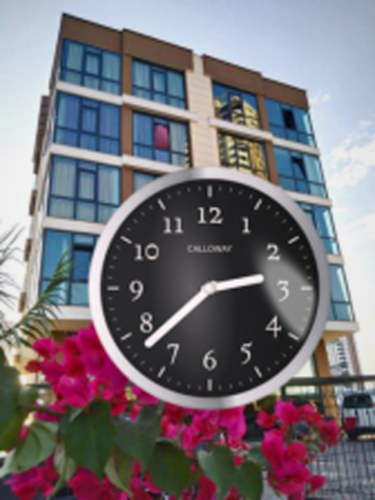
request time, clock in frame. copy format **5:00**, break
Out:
**2:38**
